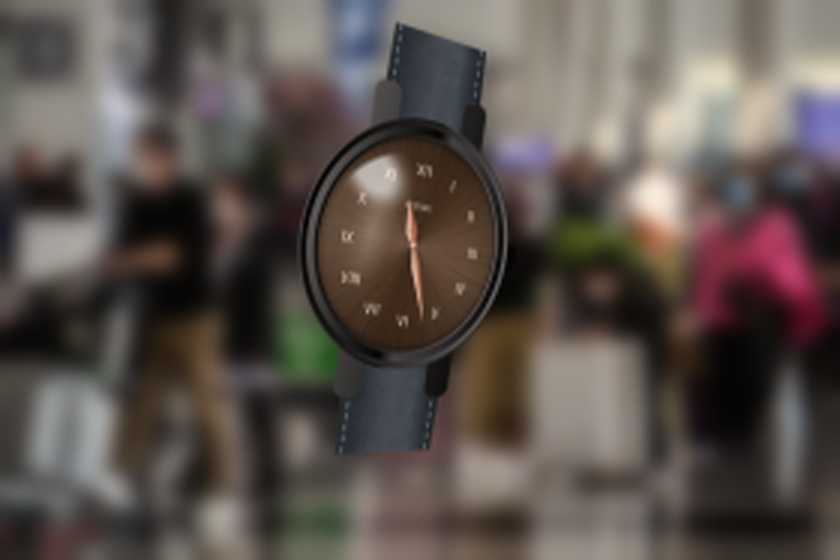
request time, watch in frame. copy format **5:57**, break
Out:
**11:27**
